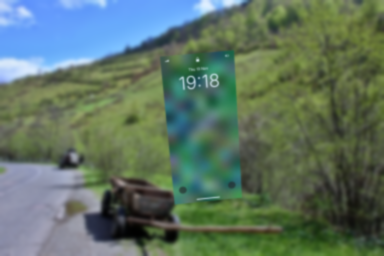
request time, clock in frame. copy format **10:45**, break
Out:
**19:18**
